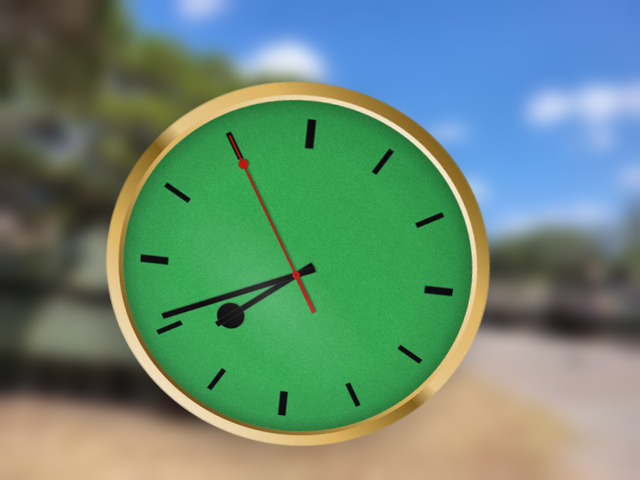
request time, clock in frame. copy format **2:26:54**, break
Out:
**7:40:55**
